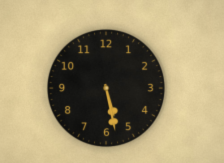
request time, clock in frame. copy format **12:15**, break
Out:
**5:28**
